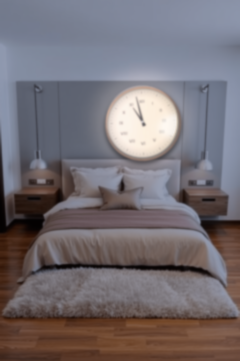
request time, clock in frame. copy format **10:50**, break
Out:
**10:58**
